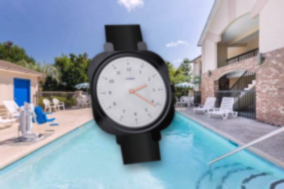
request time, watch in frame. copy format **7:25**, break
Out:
**2:21**
